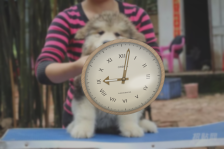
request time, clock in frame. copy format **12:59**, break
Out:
**9:02**
